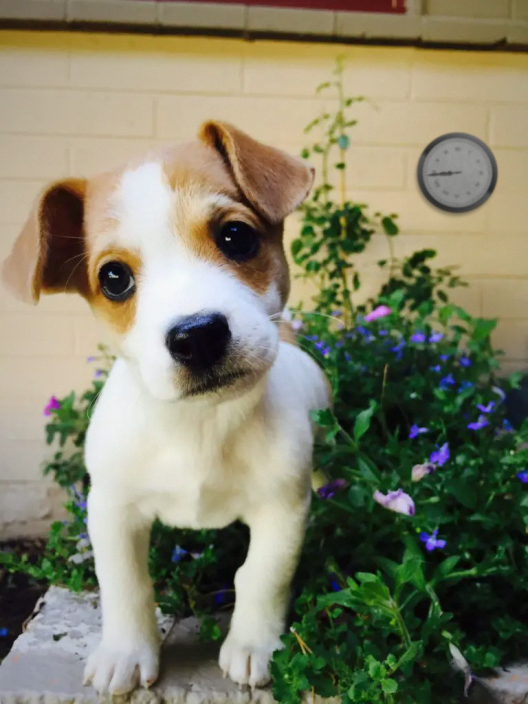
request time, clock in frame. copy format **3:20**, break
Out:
**8:44**
